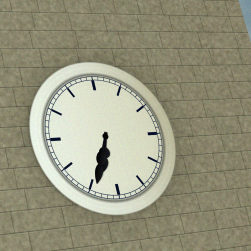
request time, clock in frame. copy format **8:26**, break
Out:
**6:34**
